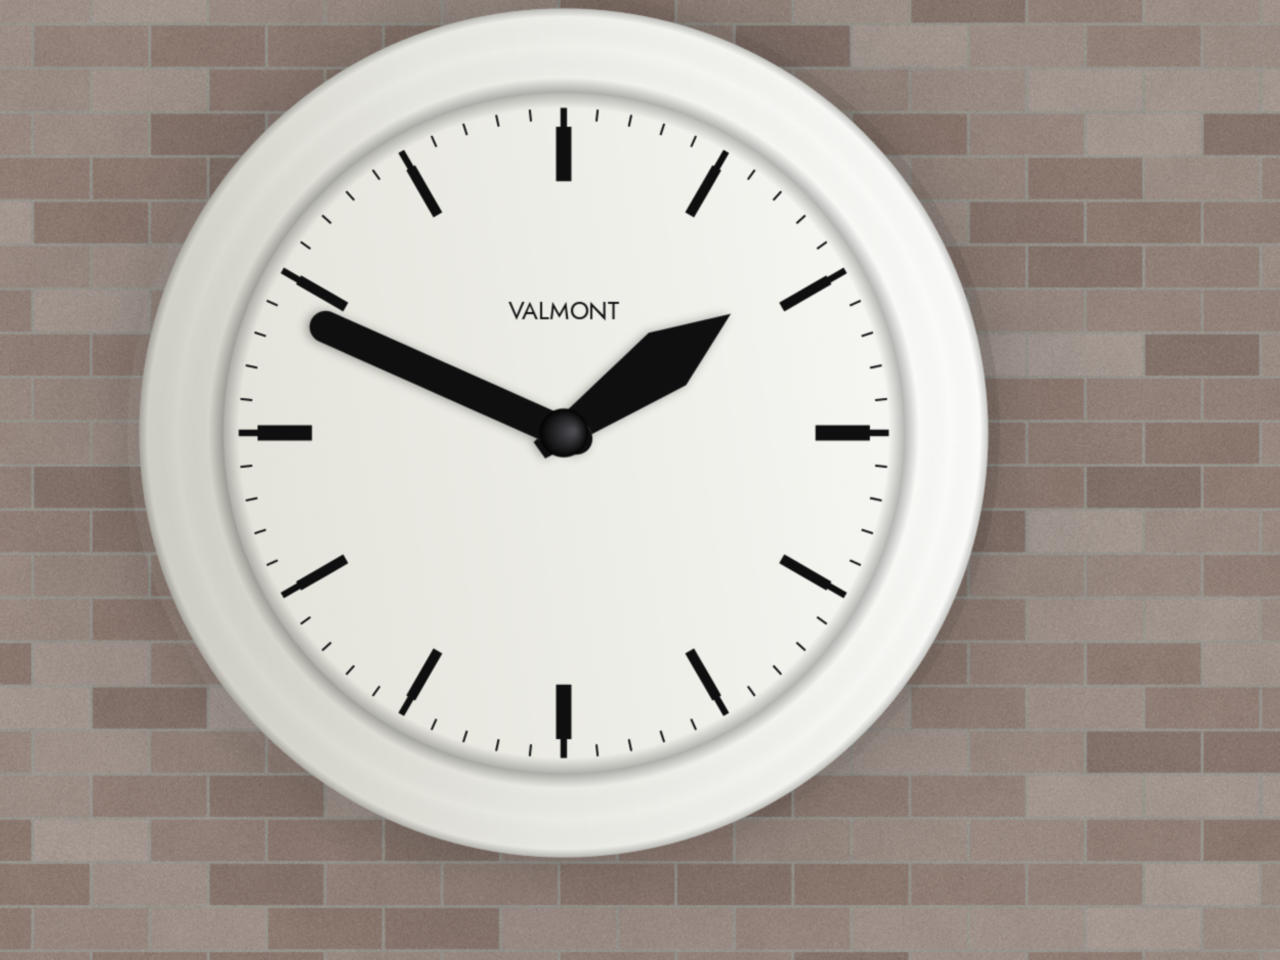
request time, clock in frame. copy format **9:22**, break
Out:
**1:49**
